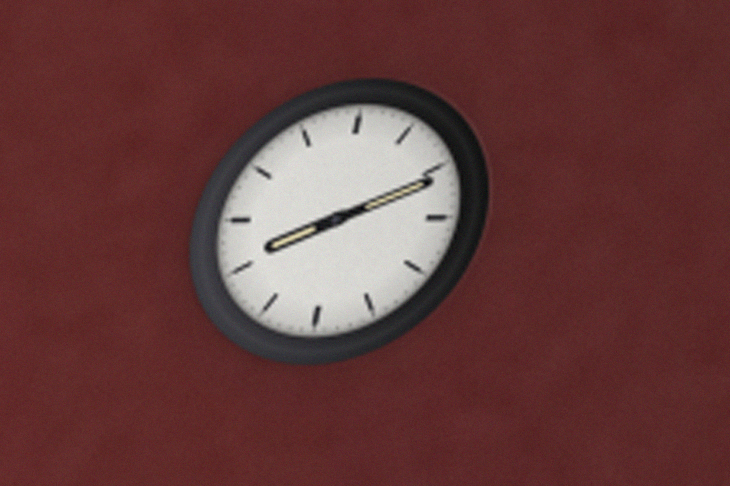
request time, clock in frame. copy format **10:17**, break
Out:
**8:11**
